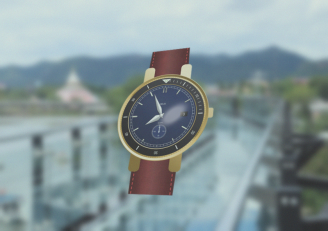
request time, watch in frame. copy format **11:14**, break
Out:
**7:56**
